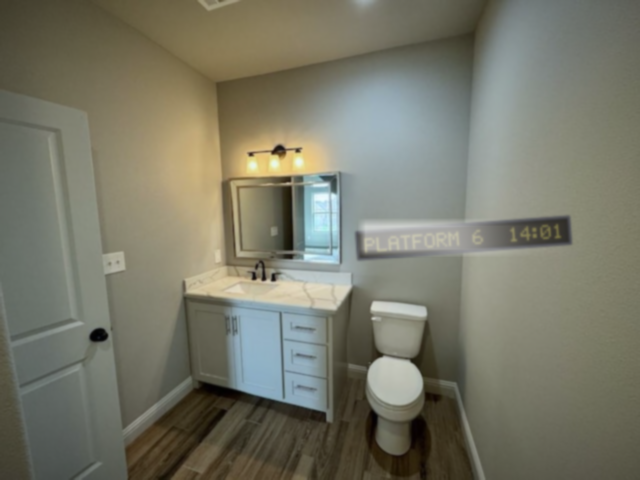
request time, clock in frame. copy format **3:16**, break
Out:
**14:01**
